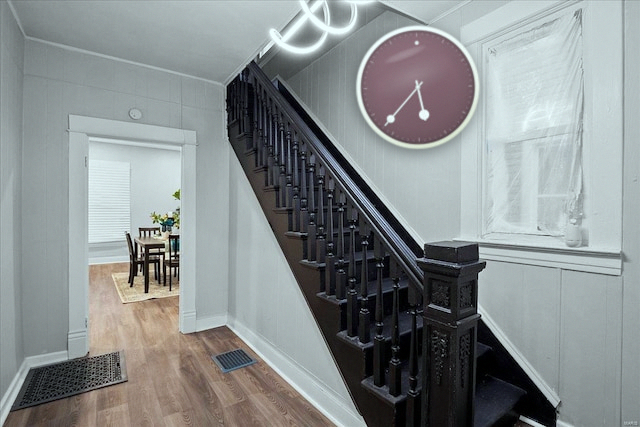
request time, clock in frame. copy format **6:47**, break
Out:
**5:37**
